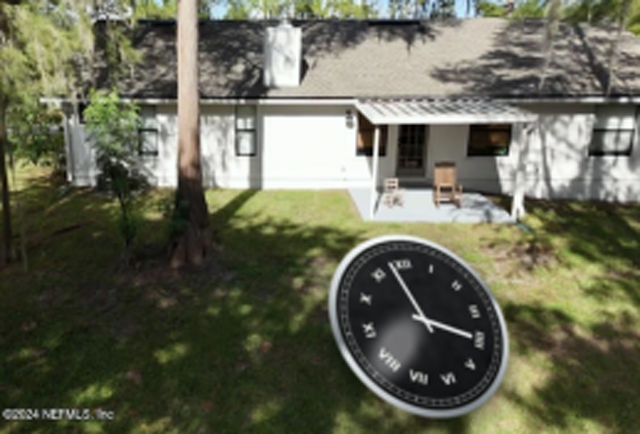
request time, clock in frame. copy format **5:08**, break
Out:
**3:58**
